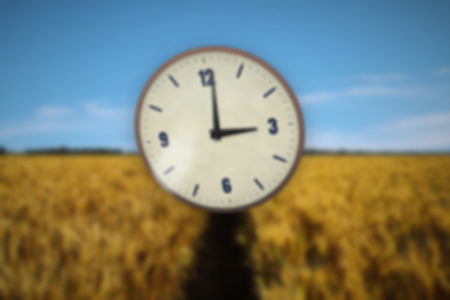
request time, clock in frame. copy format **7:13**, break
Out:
**3:01**
